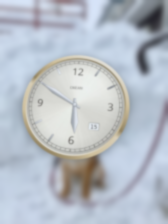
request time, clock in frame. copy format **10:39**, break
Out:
**5:50**
